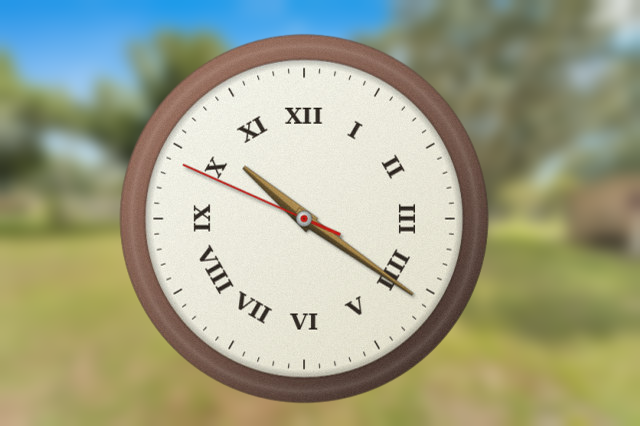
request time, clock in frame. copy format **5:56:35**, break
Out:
**10:20:49**
